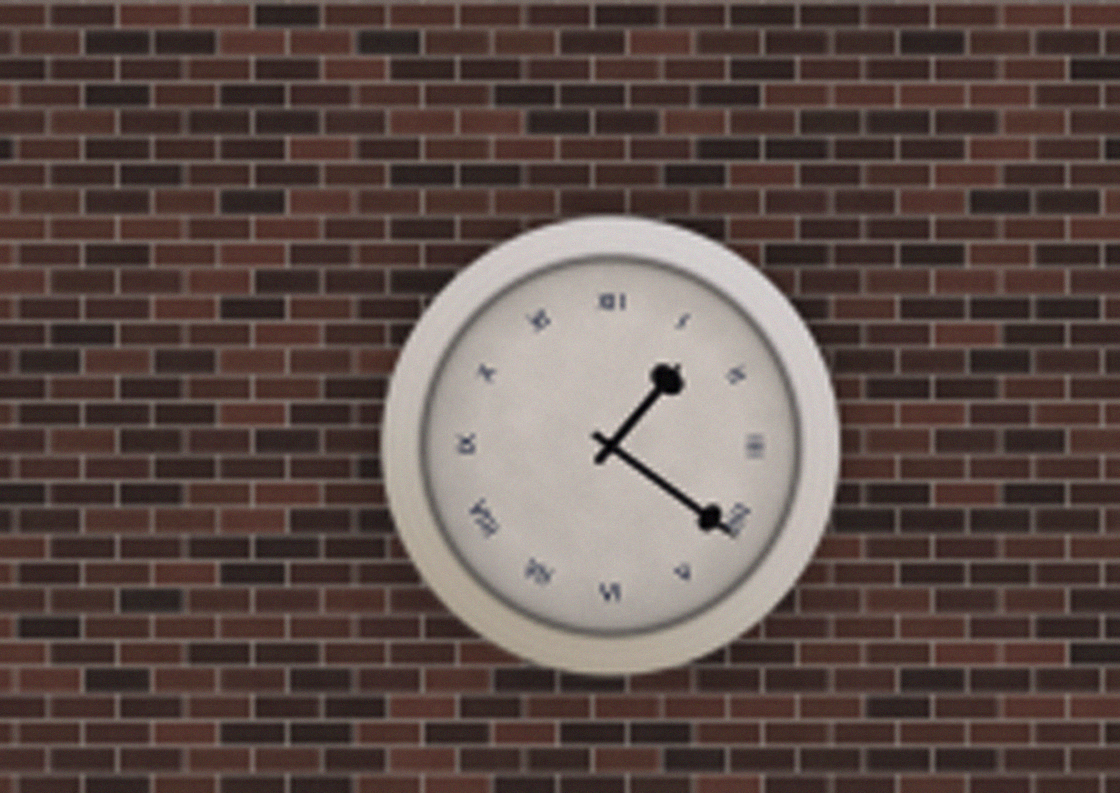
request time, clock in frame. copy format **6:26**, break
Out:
**1:21**
